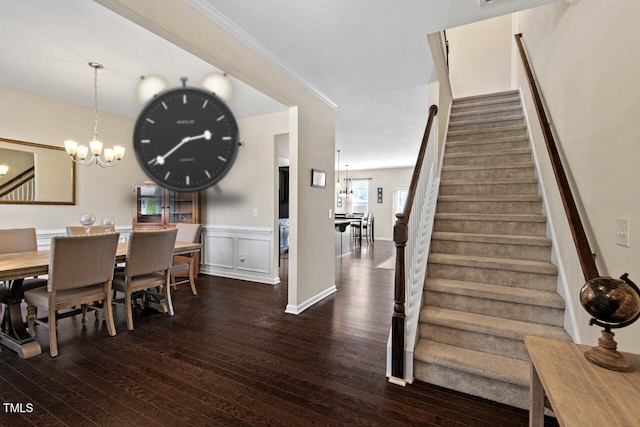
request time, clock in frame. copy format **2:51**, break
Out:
**2:39**
